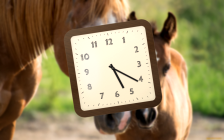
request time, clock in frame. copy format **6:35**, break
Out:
**5:21**
